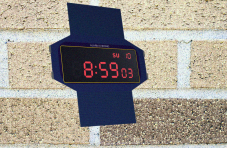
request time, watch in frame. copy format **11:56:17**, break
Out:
**8:59:03**
